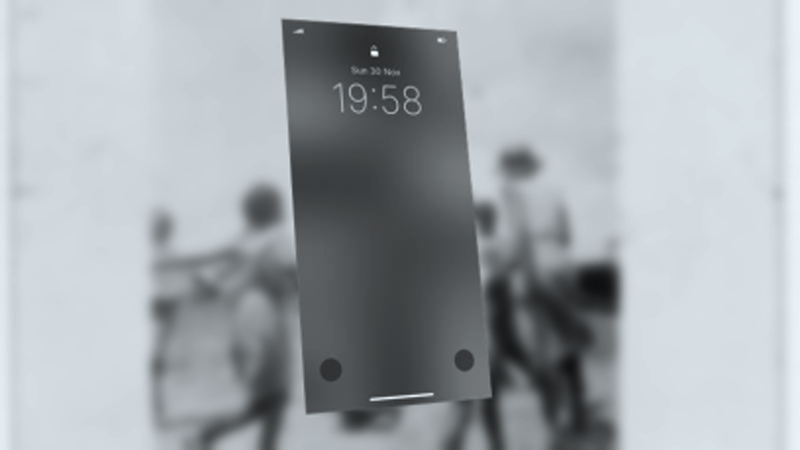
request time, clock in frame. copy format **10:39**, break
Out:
**19:58**
